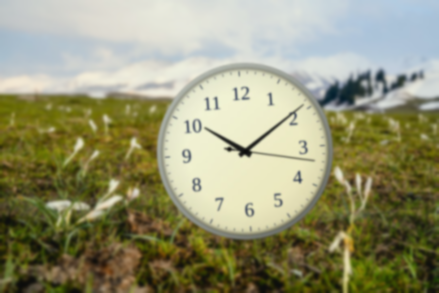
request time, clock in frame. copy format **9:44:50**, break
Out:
**10:09:17**
